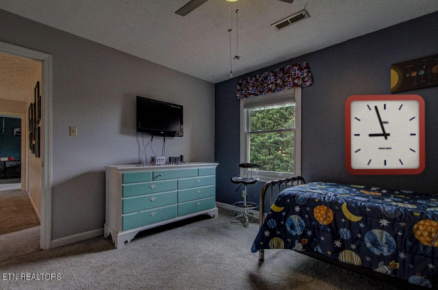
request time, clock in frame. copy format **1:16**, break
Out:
**8:57**
